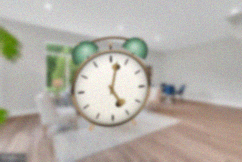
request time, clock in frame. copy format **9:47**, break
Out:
**5:02**
